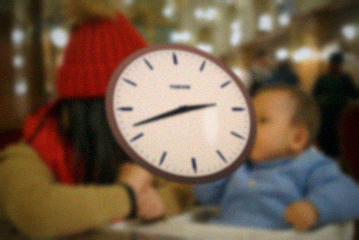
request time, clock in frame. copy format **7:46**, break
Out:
**2:42**
